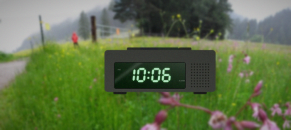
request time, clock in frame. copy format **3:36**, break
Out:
**10:06**
